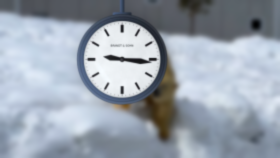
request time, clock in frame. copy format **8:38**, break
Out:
**9:16**
